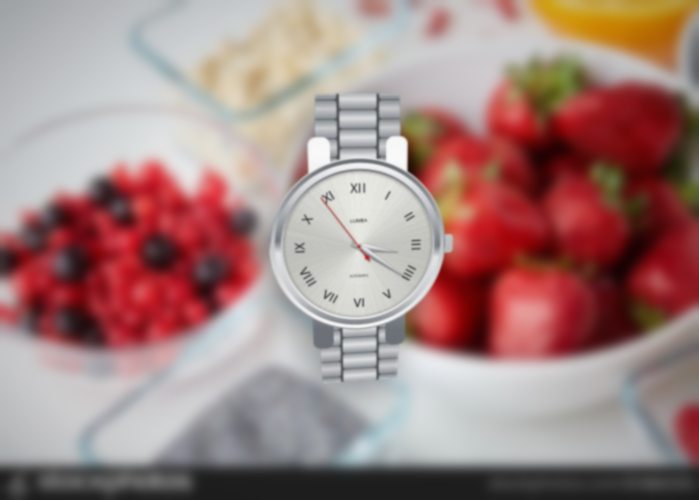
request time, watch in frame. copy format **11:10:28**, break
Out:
**3:20:54**
